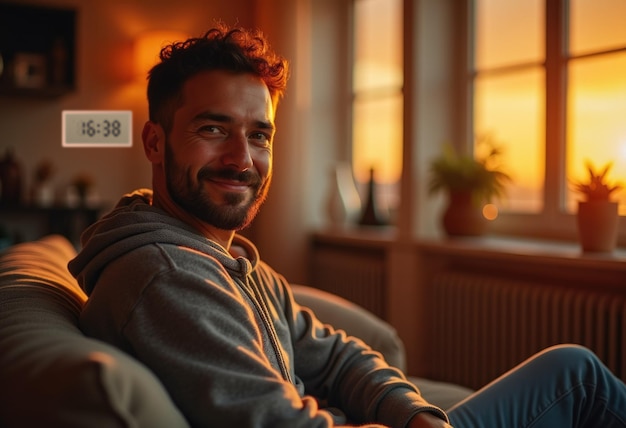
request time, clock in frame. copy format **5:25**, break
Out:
**16:38**
